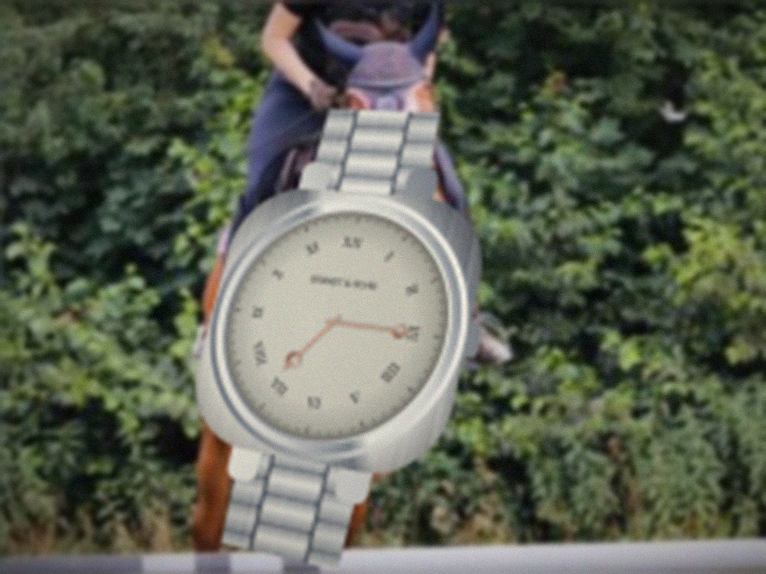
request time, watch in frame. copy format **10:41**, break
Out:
**7:15**
